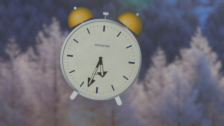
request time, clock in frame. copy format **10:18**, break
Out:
**5:33**
